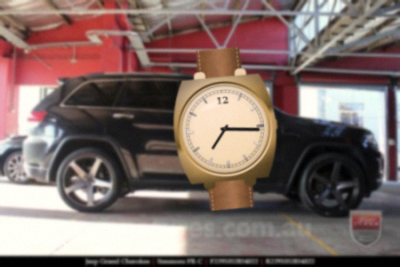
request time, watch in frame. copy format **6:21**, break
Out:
**7:16**
